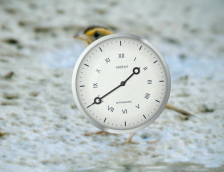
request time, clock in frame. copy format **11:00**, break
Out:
**1:40**
